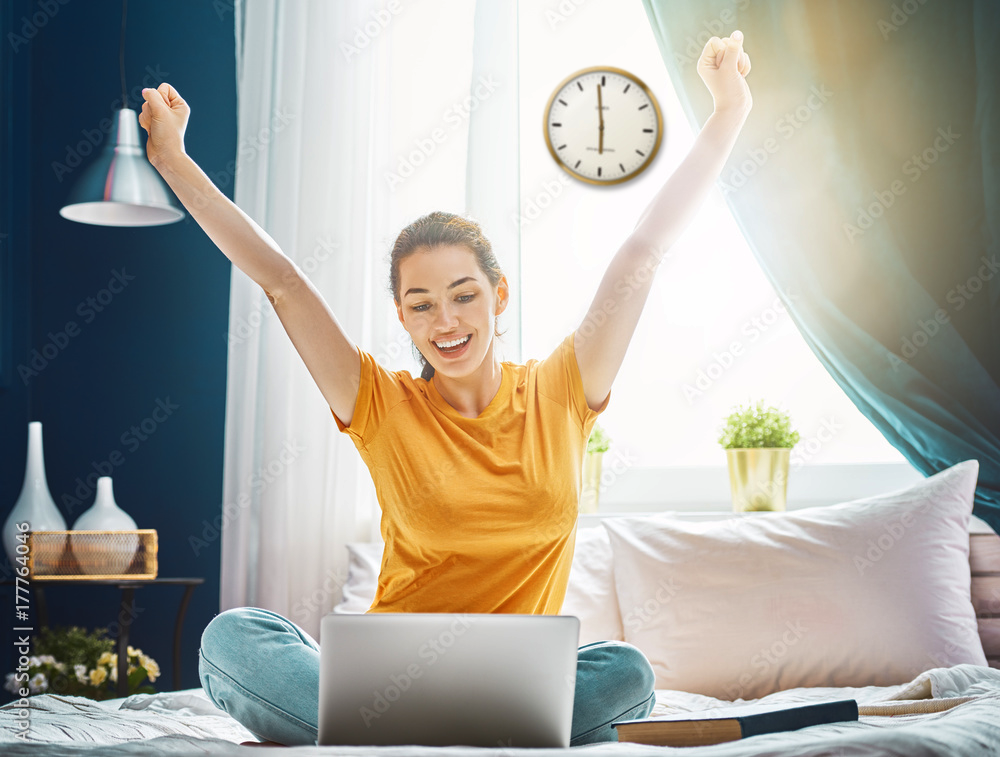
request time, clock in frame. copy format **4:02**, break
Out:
**5:59**
